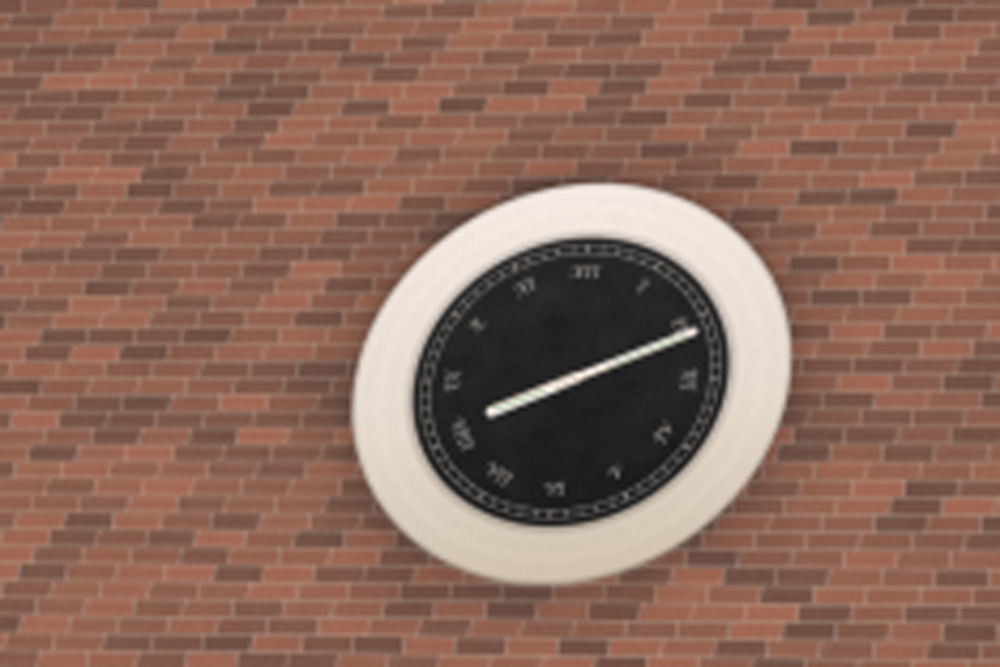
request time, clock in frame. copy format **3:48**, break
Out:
**8:11**
